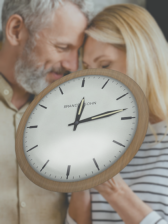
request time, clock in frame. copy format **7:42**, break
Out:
**12:13**
